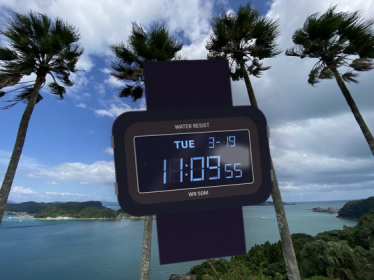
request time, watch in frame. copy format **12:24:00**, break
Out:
**11:09:55**
